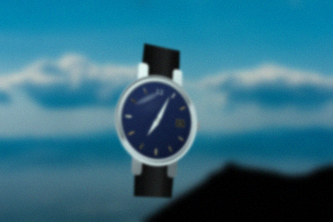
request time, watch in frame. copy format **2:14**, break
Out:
**7:04**
